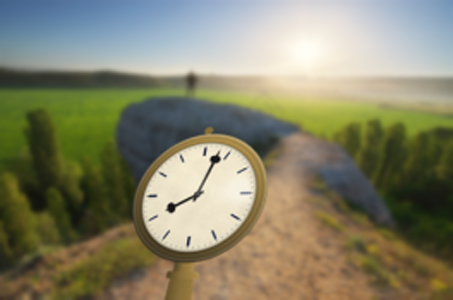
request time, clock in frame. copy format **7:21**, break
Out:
**8:03**
